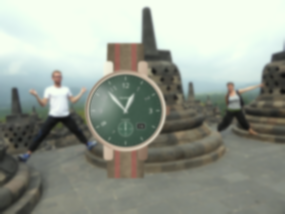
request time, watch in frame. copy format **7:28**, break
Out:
**12:53**
